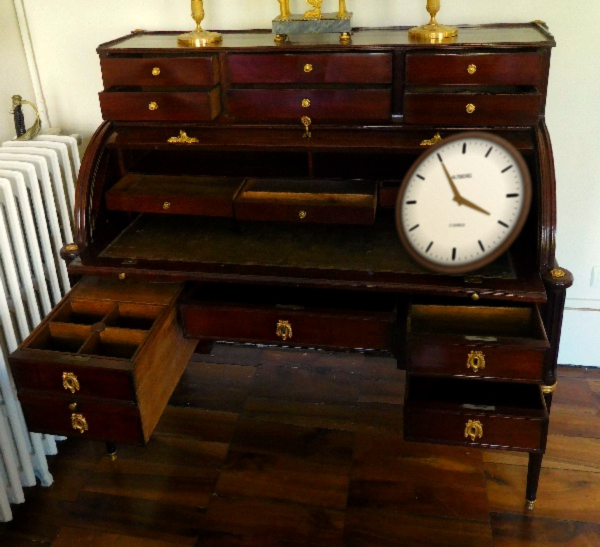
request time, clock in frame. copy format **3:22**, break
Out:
**3:55**
